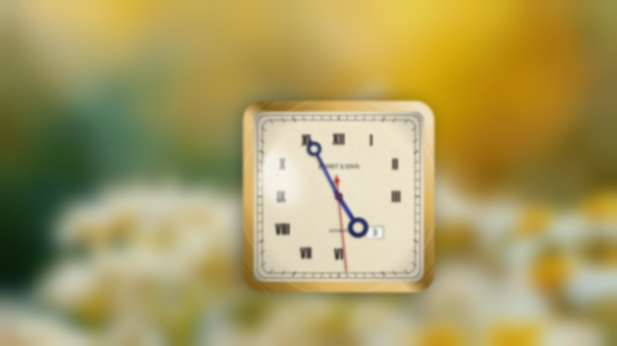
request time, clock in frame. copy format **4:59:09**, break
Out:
**4:55:29**
